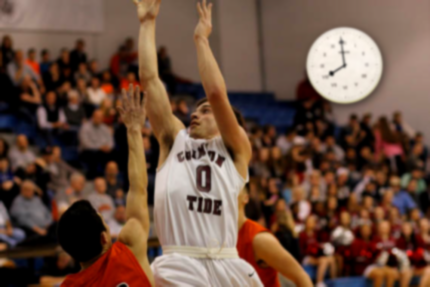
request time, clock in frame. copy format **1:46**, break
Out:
**7:59**
